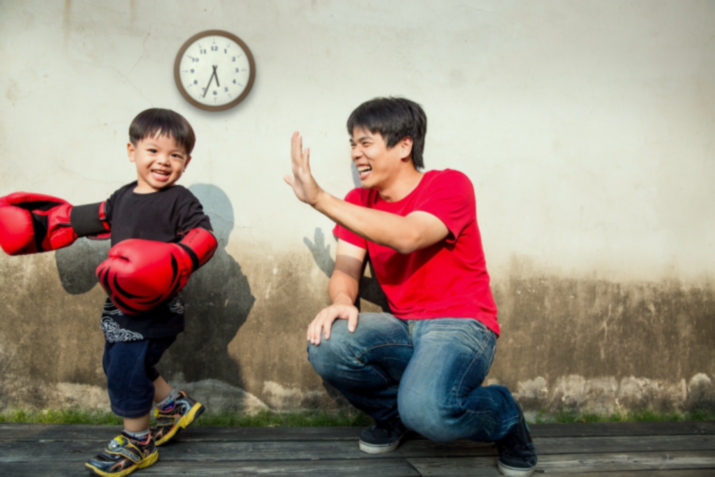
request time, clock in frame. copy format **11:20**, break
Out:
**5:34**
